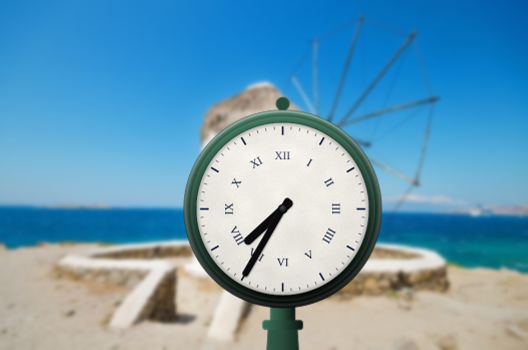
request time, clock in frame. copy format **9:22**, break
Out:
**7:35**
